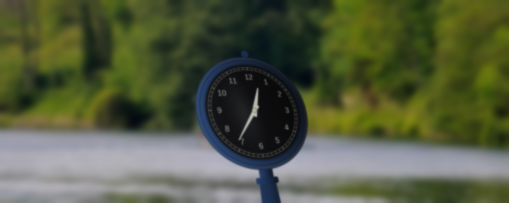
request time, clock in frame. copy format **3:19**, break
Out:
**12:36**
